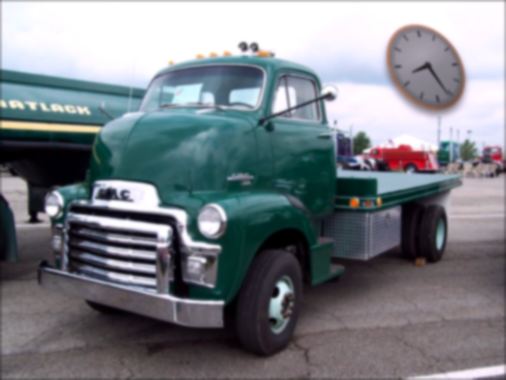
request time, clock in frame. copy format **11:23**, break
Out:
**8:26**
